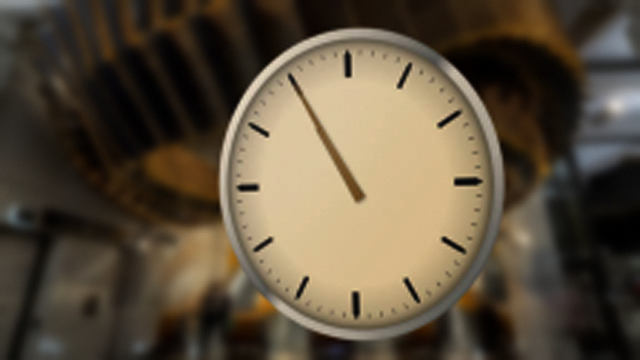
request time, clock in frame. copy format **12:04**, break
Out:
**10:55**
